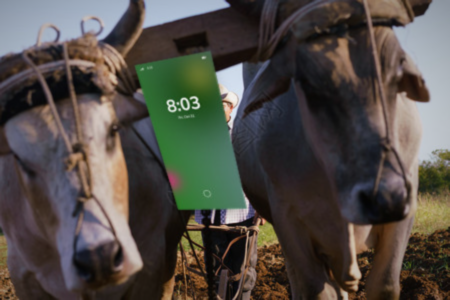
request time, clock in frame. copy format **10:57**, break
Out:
**8:03**
